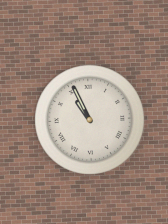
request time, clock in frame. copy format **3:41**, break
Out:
**10:56**
